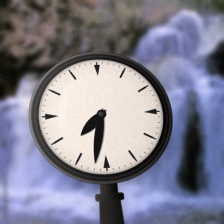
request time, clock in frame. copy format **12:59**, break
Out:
**7:32**
